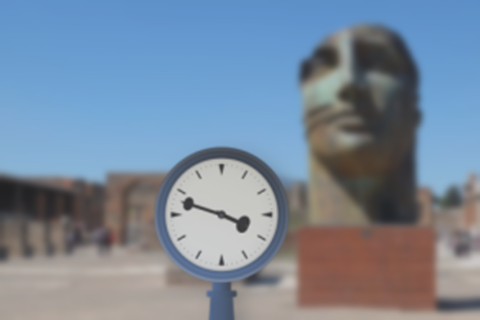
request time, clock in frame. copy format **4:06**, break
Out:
**3:48**
